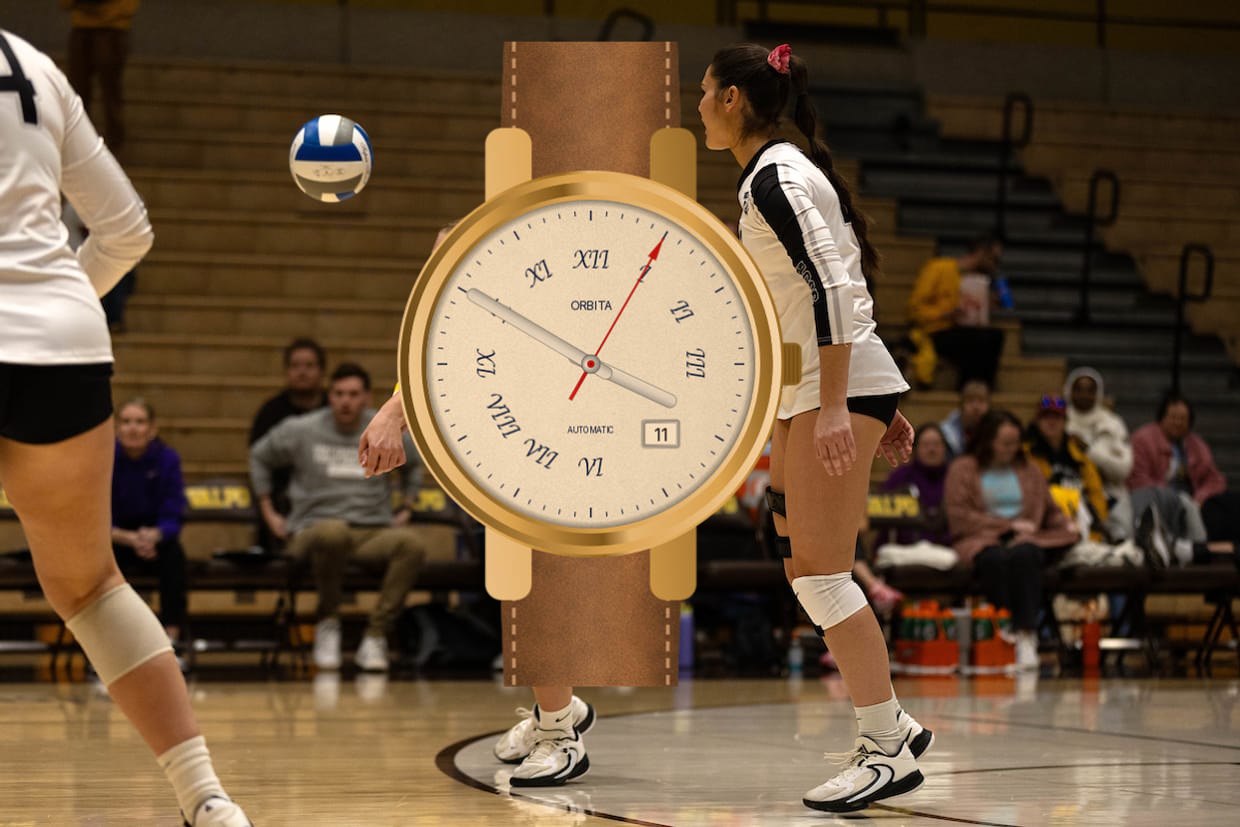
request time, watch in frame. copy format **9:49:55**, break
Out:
**3:50:05**
